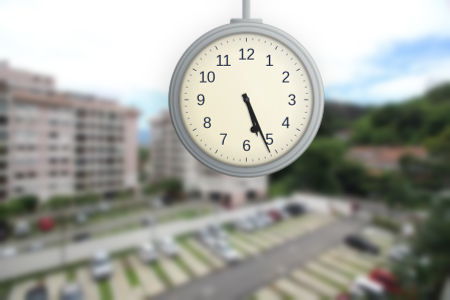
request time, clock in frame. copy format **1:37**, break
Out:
**5:26**
